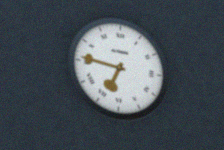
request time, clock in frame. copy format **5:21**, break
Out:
**6:46**
